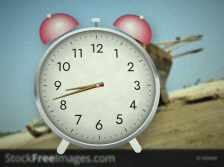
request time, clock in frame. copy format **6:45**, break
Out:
**8:42**
